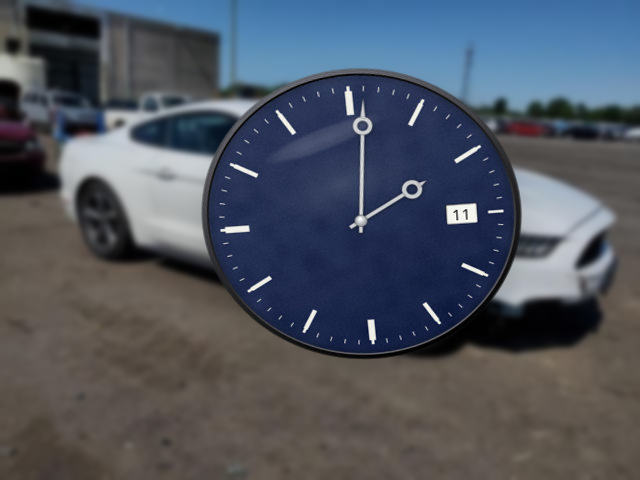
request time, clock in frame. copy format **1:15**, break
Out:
**2:01**
